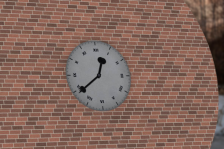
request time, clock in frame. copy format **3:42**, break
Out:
**12:39**
